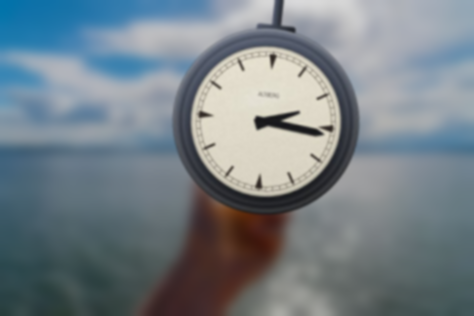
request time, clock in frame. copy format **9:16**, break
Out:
**2:16**
